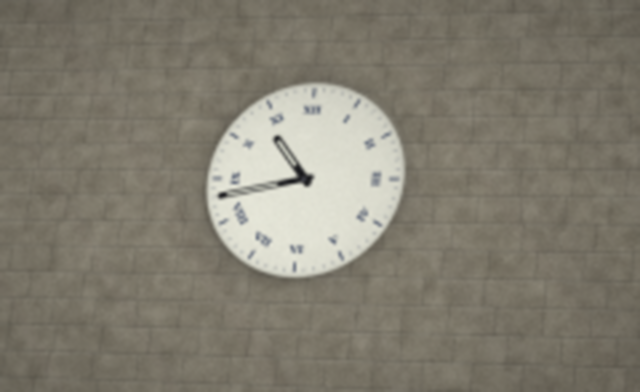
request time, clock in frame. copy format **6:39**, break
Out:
**10:43**
